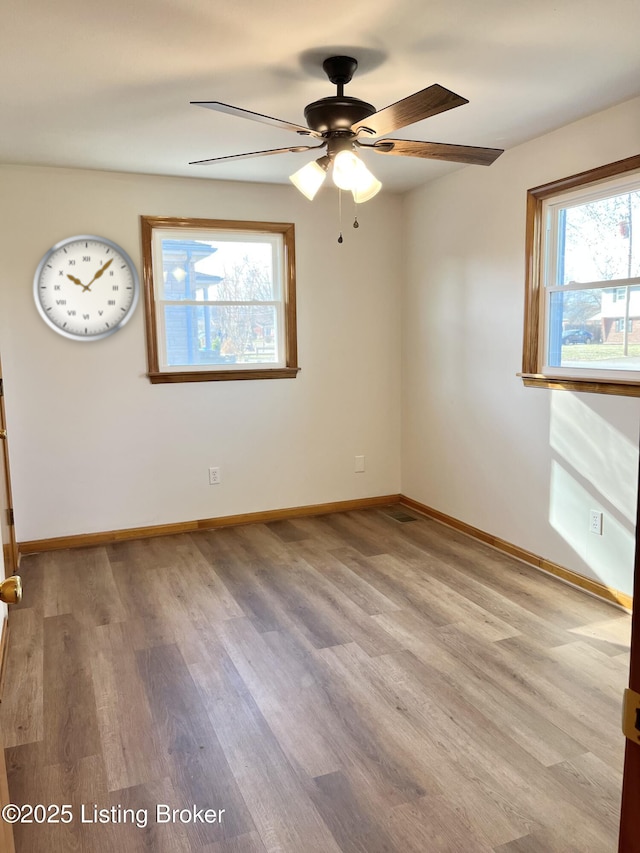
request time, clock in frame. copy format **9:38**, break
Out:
**10:07**
